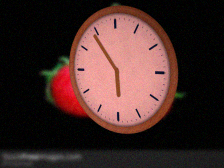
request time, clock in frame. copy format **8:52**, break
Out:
**5:54**
